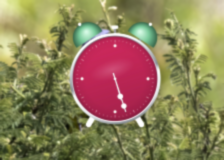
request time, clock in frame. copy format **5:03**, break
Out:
**5:27**
